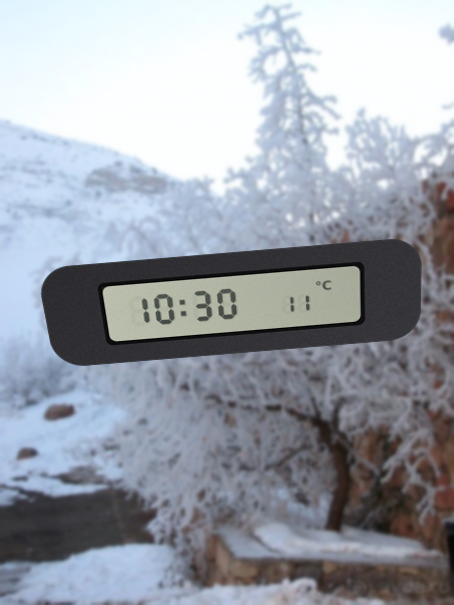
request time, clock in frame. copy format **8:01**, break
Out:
**10:30**
